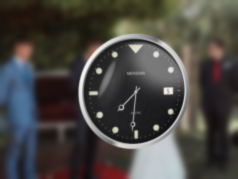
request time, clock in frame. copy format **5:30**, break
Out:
**7:31**
